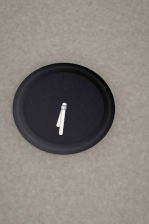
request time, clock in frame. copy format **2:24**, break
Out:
**6:31**
